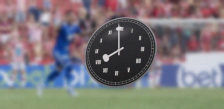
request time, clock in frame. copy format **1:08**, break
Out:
**7:59**
